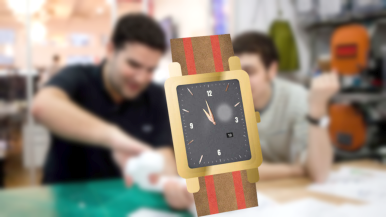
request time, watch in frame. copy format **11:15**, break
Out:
**10:58**
